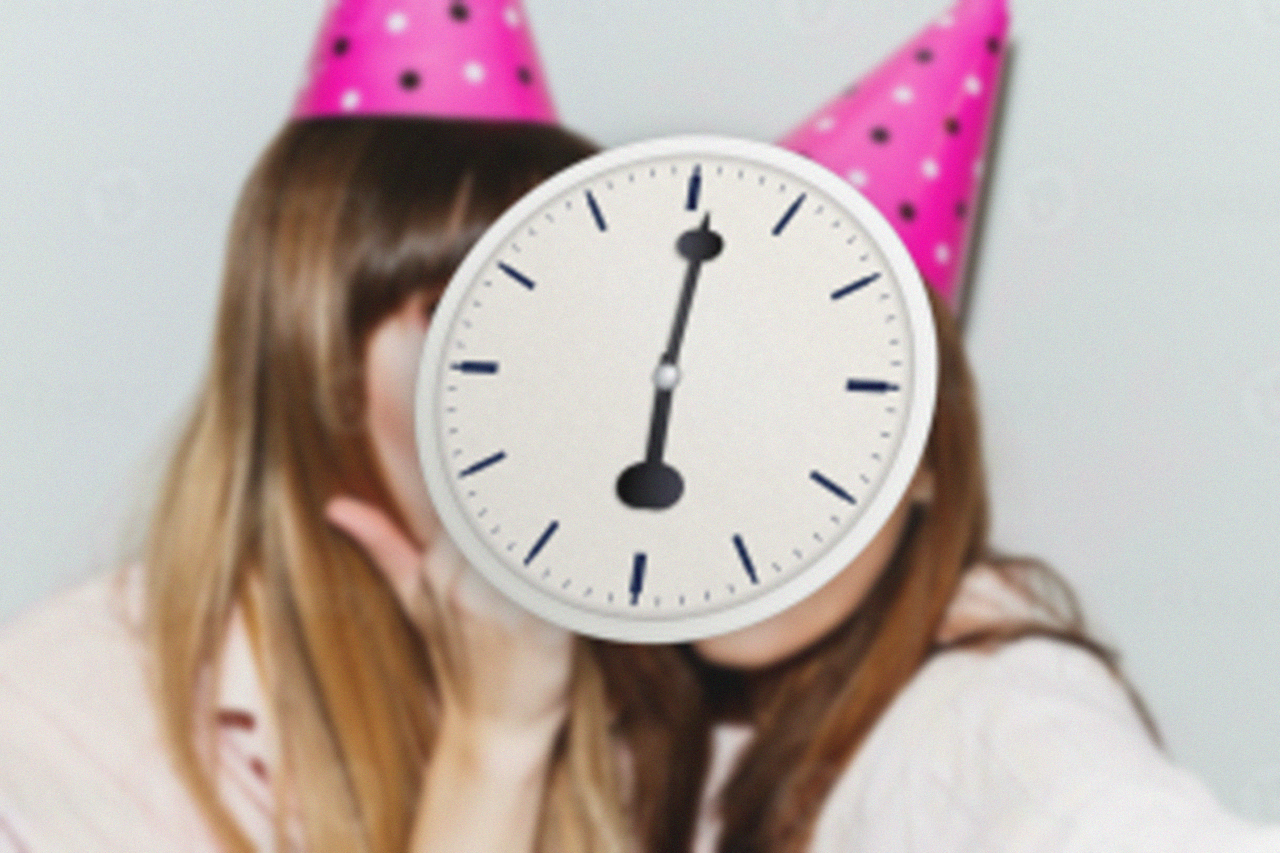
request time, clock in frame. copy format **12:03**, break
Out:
**6:01**
